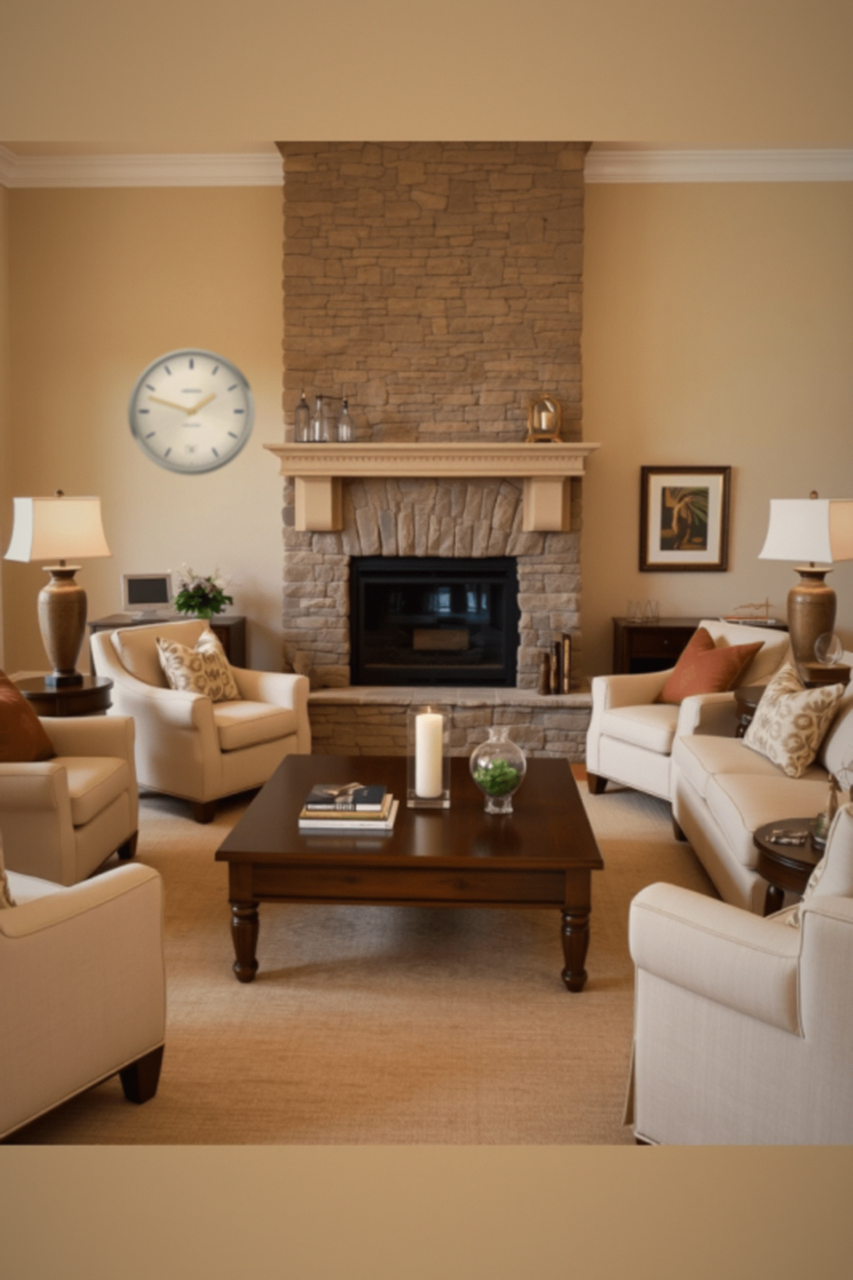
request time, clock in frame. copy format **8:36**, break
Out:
**1:48**
